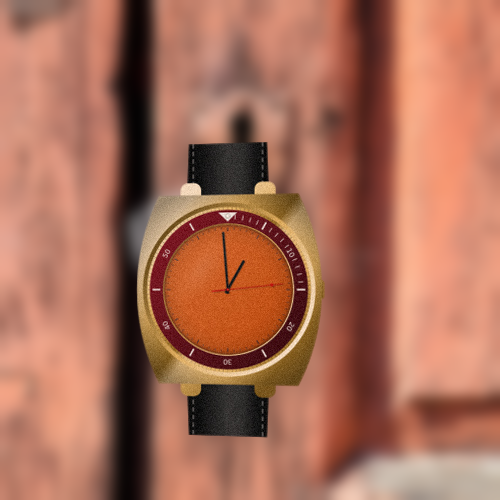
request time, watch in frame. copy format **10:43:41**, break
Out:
**12:59:14**
